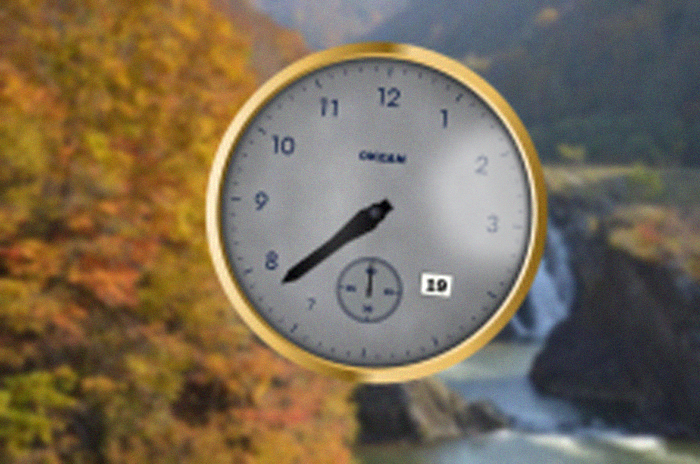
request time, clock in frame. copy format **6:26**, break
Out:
**7:38**
